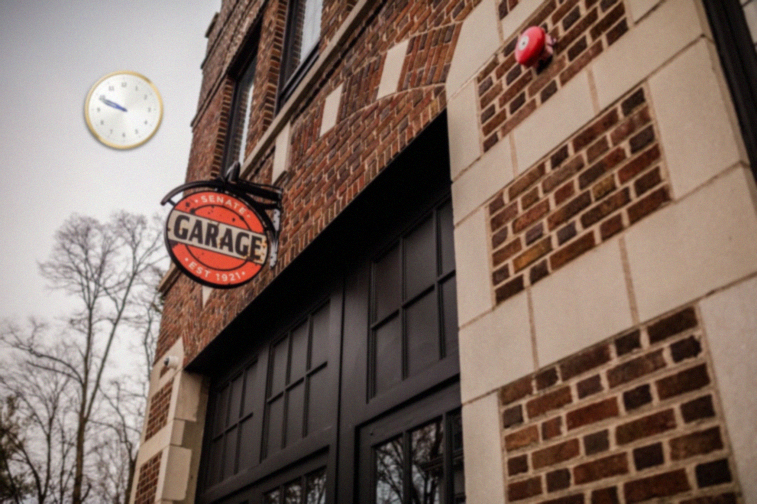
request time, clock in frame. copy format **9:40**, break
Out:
**9:49**
